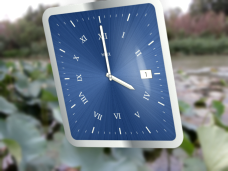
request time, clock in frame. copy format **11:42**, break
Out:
**4:00**
